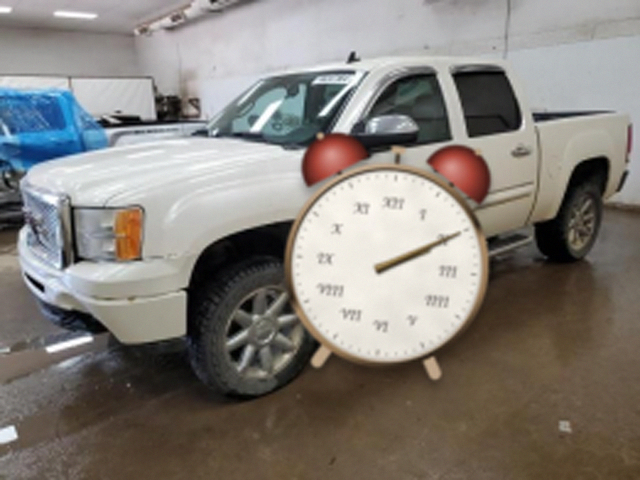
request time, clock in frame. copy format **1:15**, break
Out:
**2:10**
